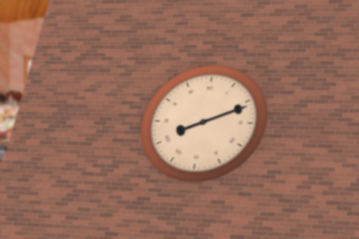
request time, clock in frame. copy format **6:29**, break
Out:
**8:11**
